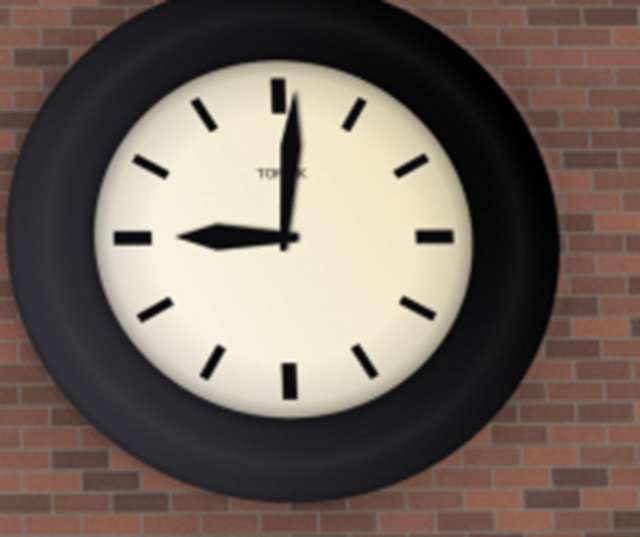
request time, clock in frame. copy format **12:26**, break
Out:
**9:01**
